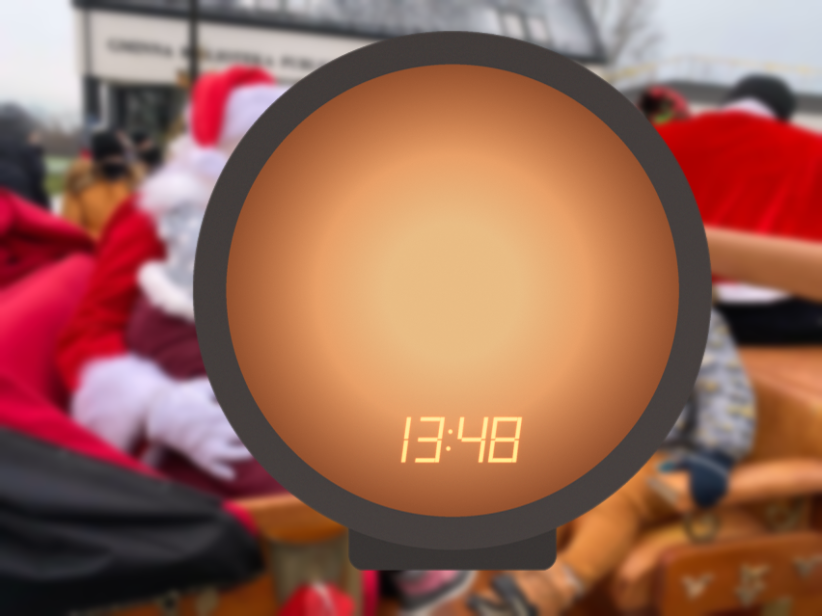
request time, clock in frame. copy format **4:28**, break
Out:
**13:48**
